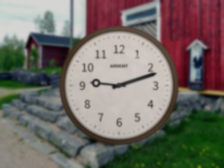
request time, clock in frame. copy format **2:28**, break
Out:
**9:12**
